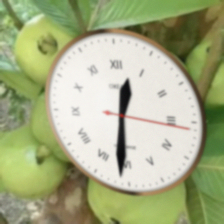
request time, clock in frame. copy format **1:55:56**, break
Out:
**12:31:16**
